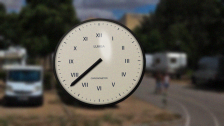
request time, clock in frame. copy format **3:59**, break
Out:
**7:38**
